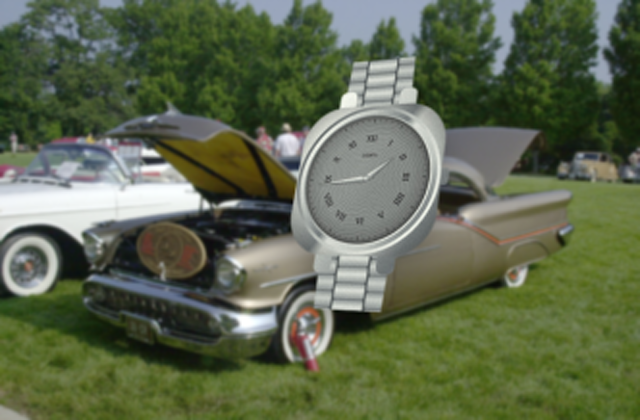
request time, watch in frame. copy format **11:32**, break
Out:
**1:44**
